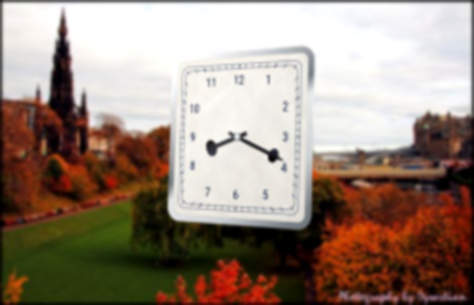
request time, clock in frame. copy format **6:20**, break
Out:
**8:19**
